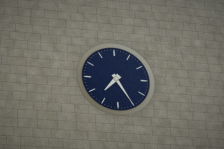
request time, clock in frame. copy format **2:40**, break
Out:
**7:25**
